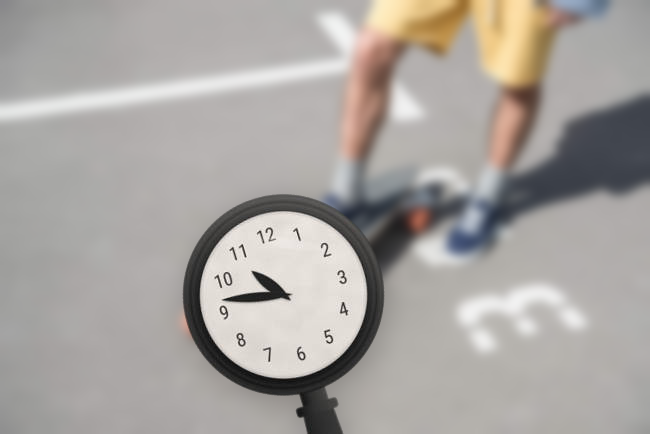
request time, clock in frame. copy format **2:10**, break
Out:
**10:47**
